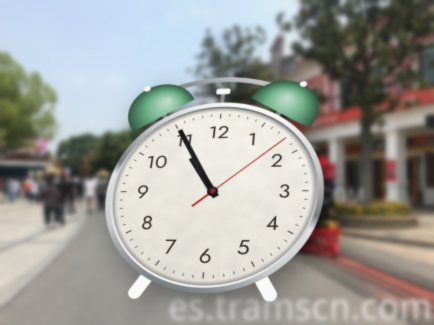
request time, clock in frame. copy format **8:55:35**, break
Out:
**10:55:08**
